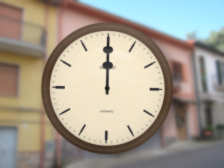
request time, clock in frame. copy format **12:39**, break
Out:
**12:00**
